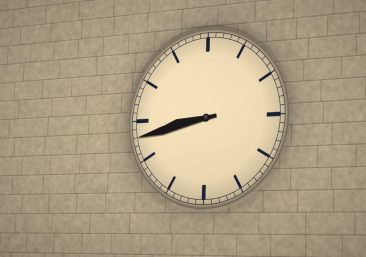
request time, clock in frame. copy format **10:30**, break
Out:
**8:43**
